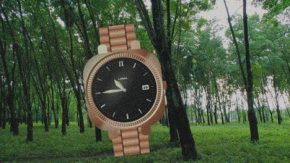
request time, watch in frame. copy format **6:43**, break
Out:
**10:45**
